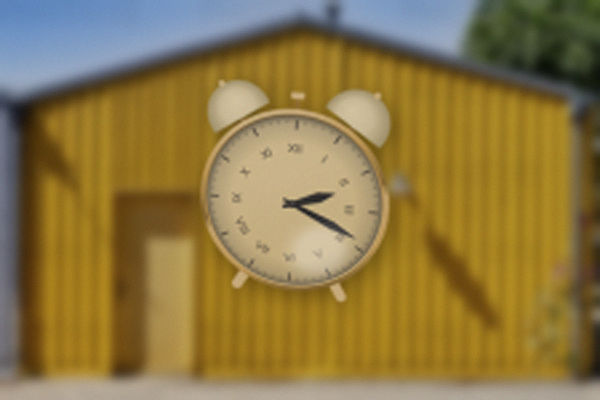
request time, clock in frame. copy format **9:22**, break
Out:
**2:19**
